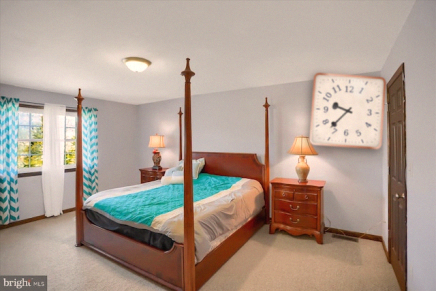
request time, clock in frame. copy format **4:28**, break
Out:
**9:37**
